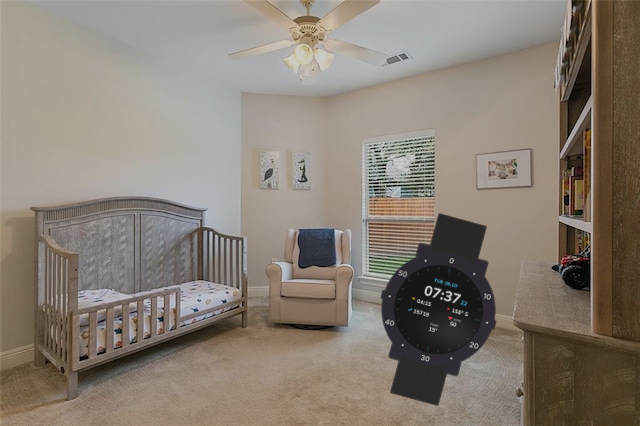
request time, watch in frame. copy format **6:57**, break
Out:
**7:37**
